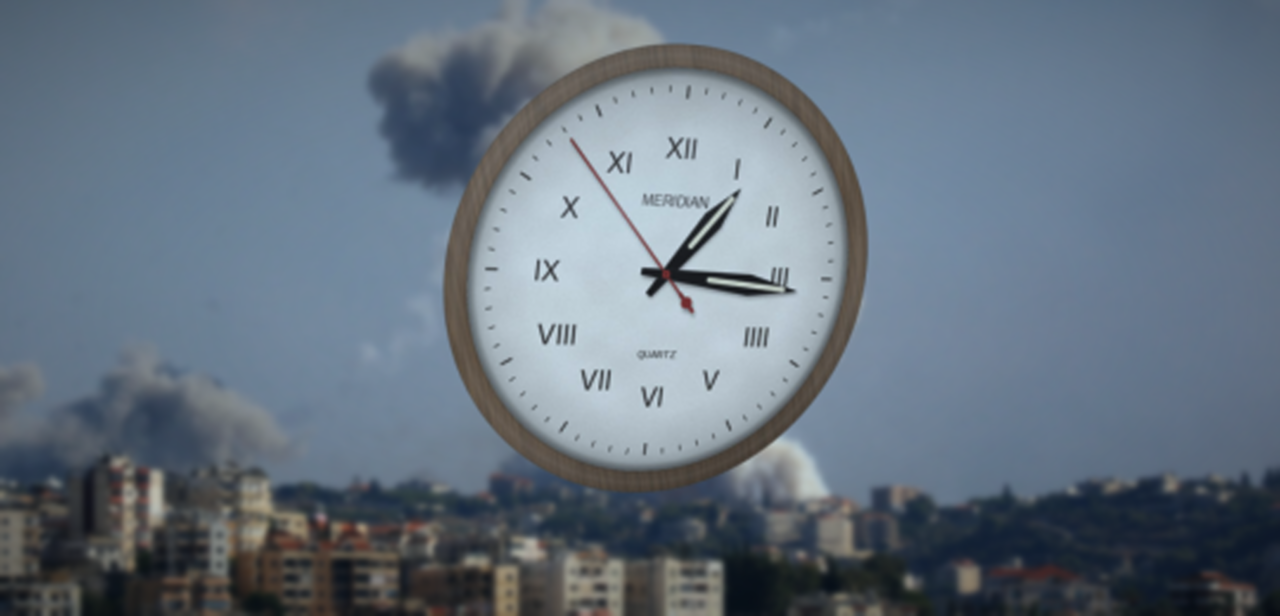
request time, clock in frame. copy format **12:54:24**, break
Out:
**1:15:53**
